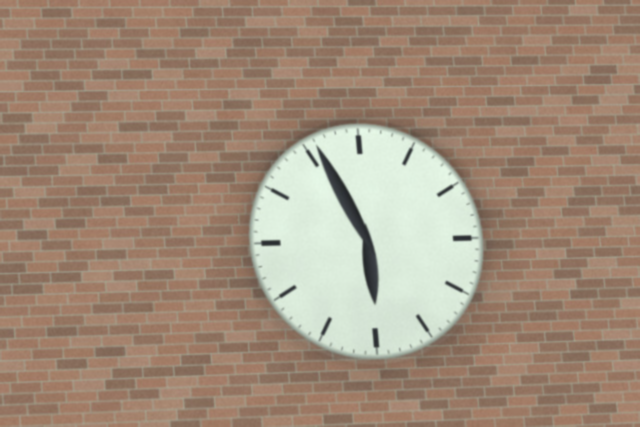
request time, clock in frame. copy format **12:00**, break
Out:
**5:56**
